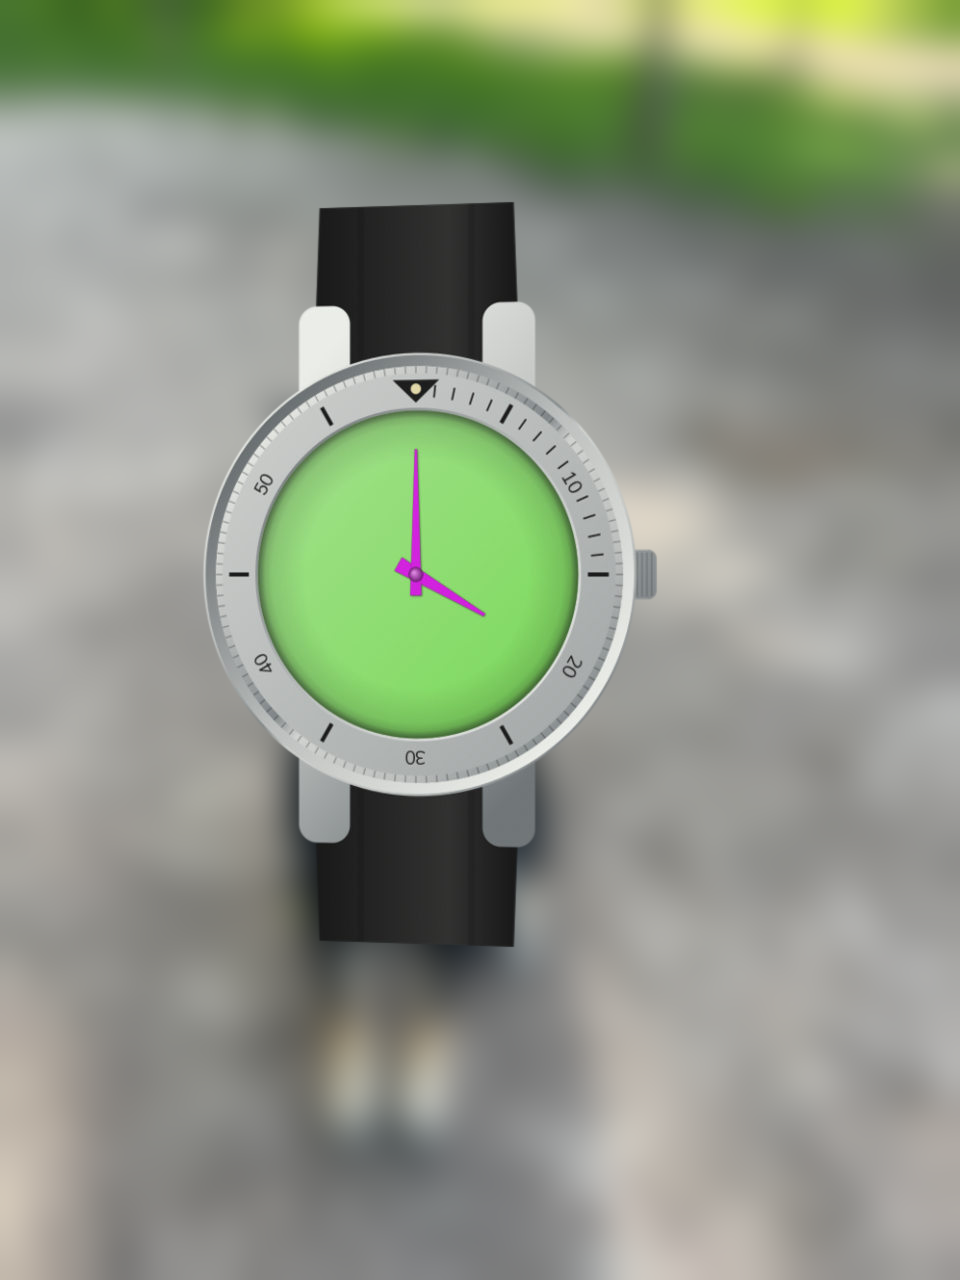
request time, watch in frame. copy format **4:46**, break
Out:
**4:00**
